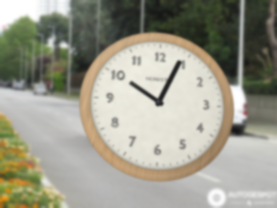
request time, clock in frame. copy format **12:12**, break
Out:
**10:04**
